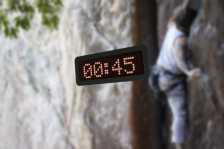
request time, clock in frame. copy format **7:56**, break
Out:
**0:45**
